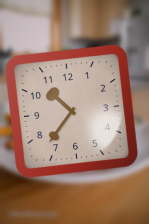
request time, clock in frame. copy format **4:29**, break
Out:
**10:37**
